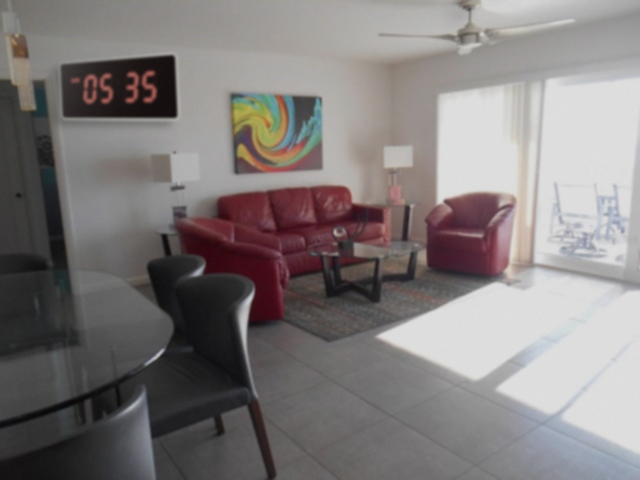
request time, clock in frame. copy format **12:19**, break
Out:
**5:35**
